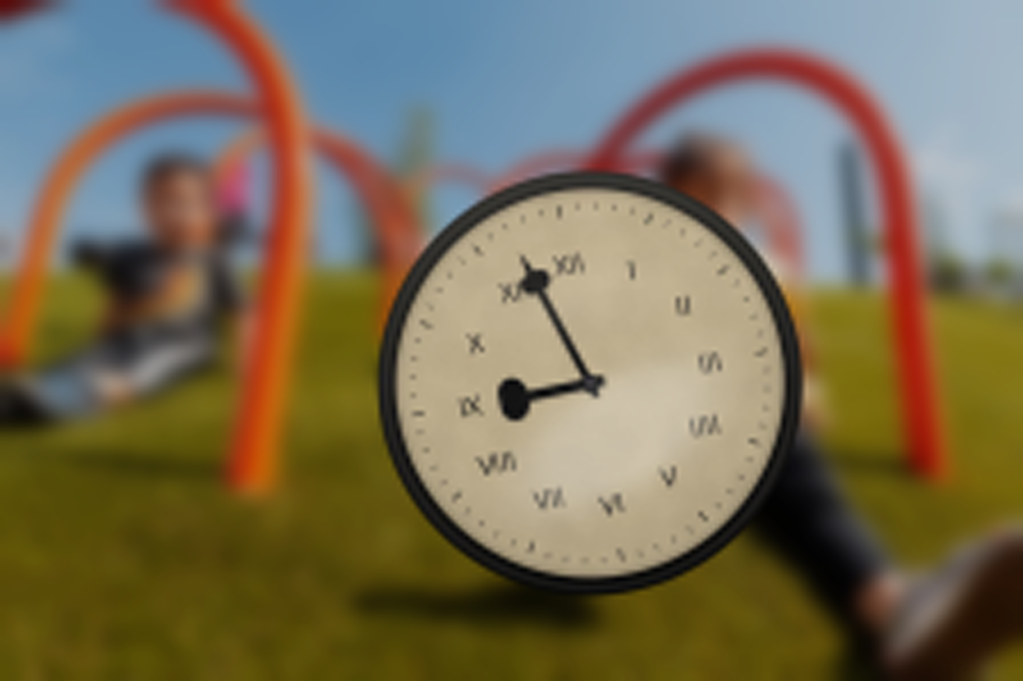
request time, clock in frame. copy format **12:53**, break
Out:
**8:57**
